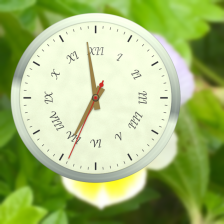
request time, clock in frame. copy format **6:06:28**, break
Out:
**6:58:34**
